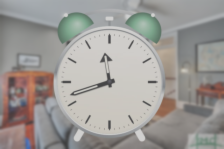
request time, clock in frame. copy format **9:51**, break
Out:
**11:42**
